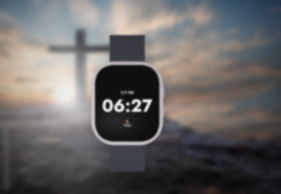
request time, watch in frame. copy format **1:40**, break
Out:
**6:27**
